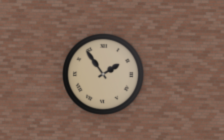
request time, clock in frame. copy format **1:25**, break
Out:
**1:54**
